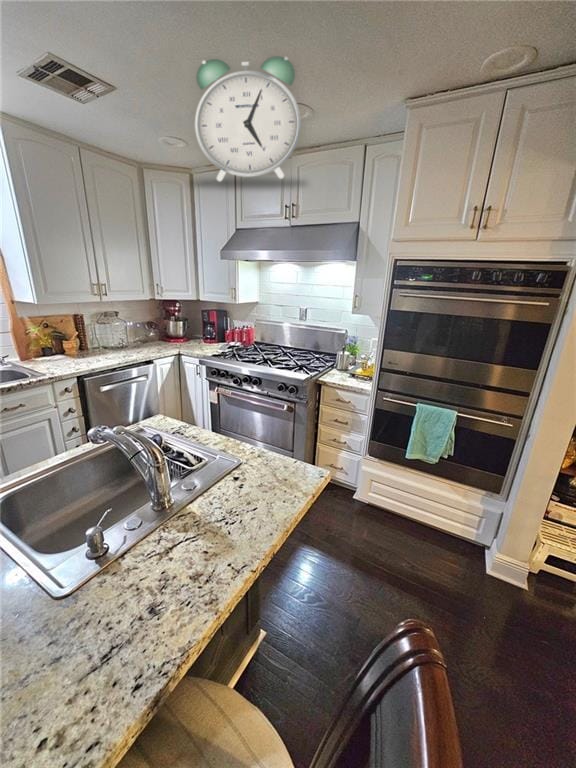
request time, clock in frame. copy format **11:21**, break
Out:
**5:04**
